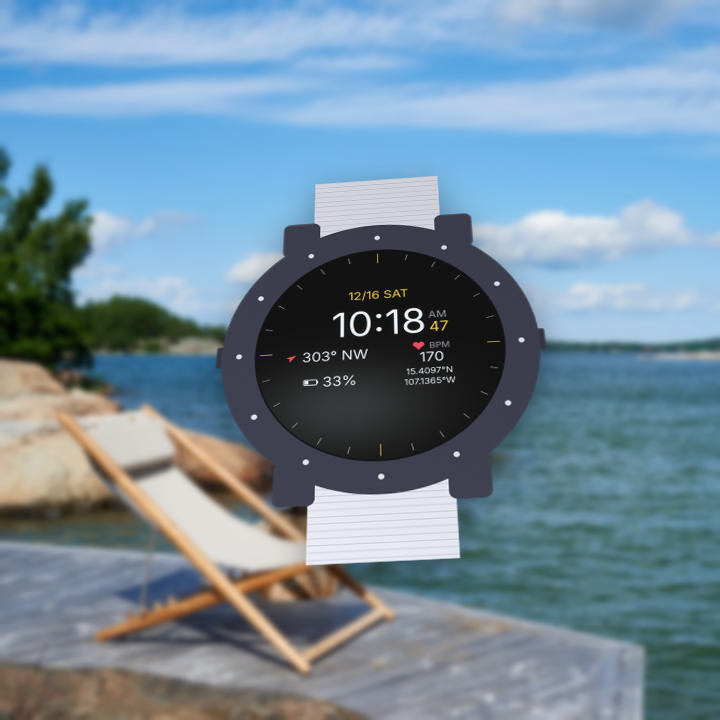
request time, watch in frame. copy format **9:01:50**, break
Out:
**10:18:47**
